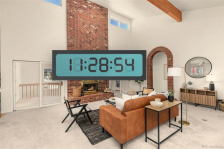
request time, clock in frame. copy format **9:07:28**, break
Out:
**11:28:54**
